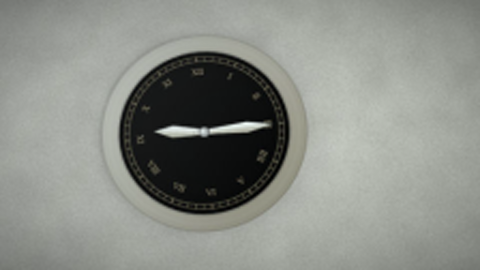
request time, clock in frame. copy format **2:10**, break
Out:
**9:15**
